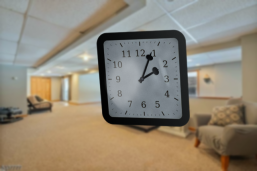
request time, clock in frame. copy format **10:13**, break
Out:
**2:04**
